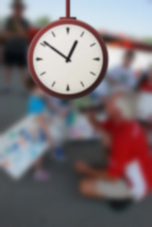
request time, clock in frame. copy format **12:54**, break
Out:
**12:51**
